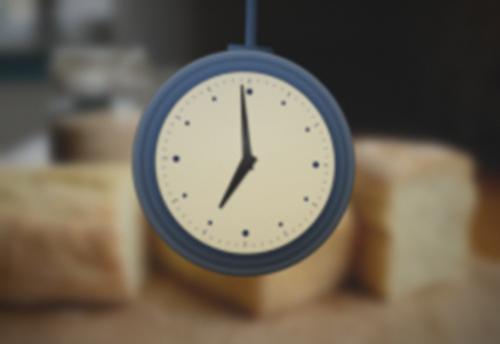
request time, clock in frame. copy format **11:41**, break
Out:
**6:59**
